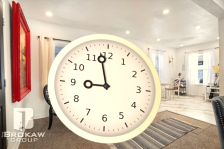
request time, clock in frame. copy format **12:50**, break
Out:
**8:58**
